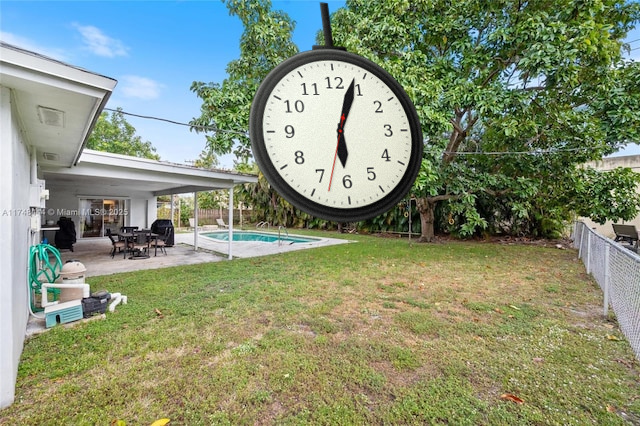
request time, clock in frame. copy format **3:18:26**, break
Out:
**6:03:33**
